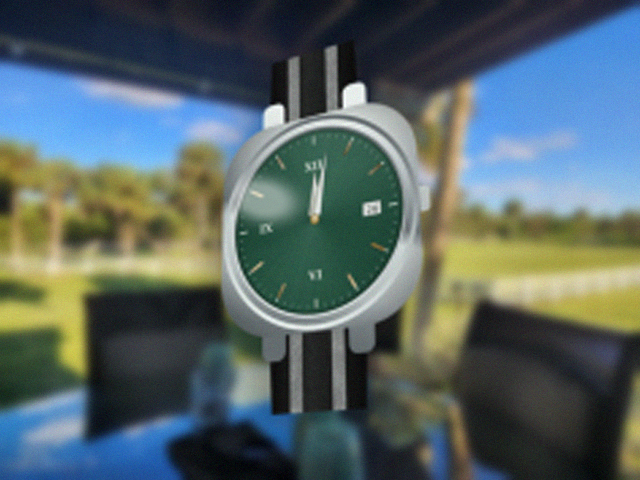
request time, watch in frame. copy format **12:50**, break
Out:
**12:02**
